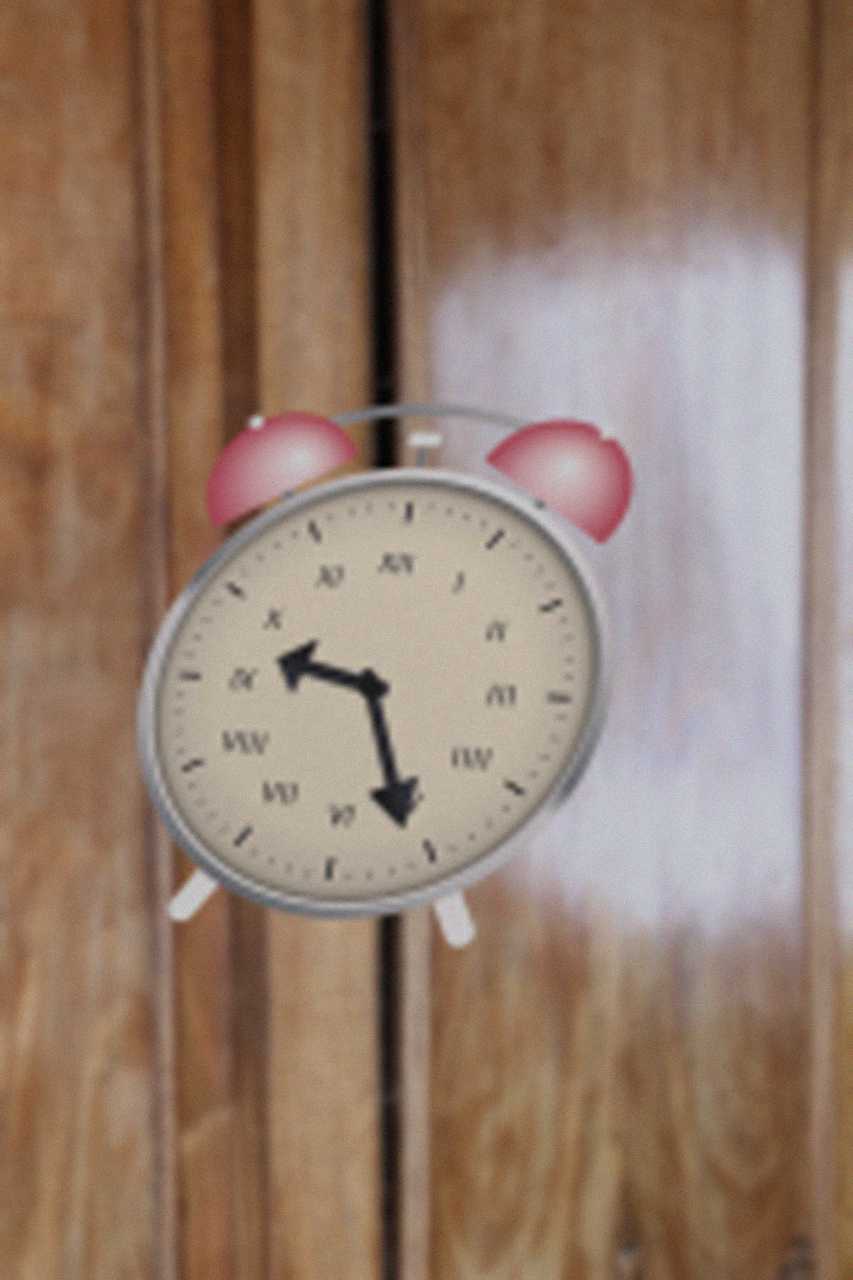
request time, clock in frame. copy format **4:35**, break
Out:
**9:26**
